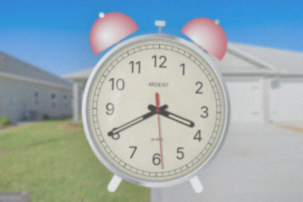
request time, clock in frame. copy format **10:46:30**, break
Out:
**3:40:29**
